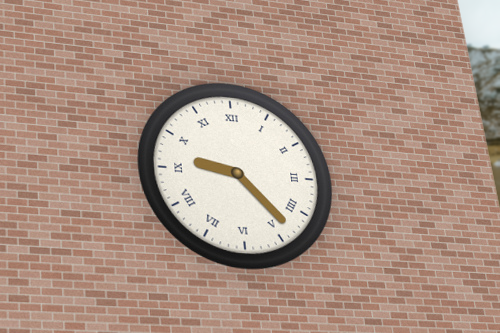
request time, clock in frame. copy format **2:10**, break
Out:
**9:23**
